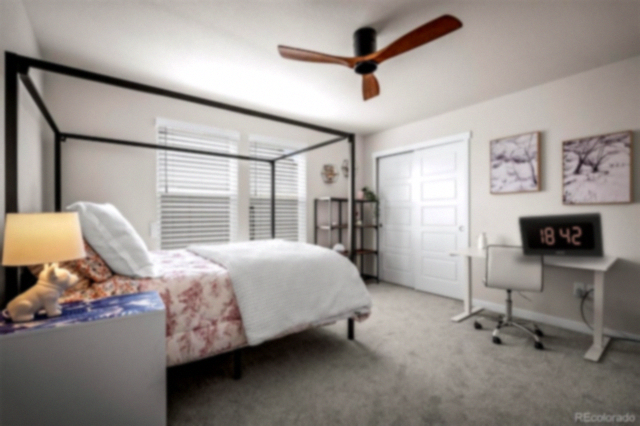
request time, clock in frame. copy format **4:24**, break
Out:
**18:42**
